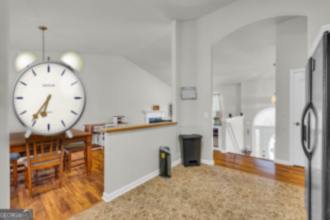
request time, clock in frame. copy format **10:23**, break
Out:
**6:36**
